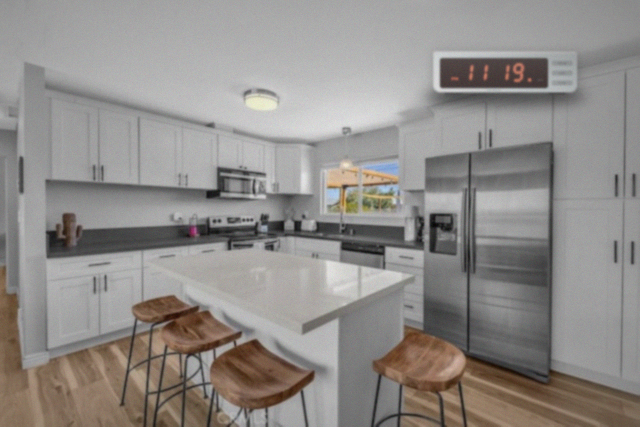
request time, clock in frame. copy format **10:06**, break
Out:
**11:19**
